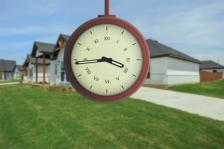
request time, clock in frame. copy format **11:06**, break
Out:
**3:44**
